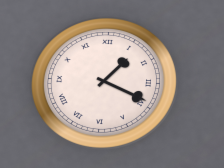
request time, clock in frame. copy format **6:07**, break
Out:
**1:19**
